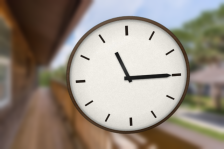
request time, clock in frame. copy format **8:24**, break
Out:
**11:15**
